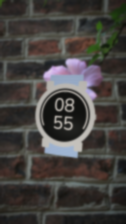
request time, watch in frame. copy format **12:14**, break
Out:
**8:55**
